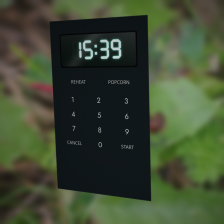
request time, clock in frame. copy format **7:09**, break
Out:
**15:39**
